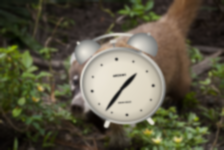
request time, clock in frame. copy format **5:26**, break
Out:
**1:37**
